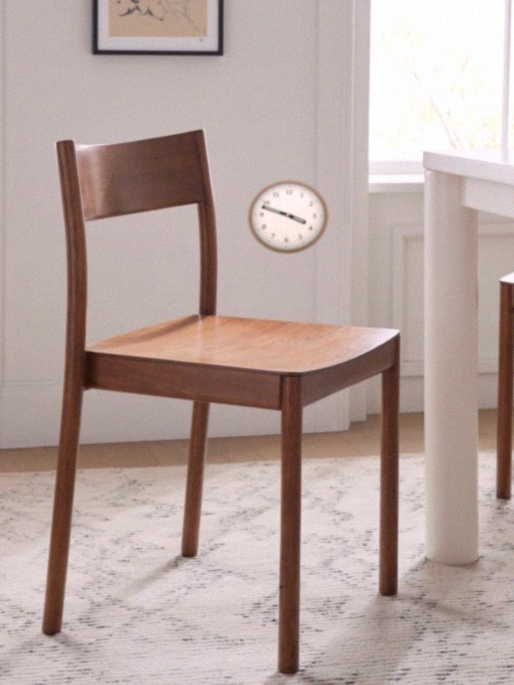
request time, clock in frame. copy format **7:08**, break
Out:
**3:48**
